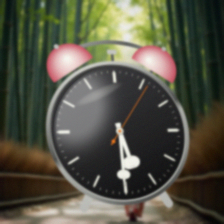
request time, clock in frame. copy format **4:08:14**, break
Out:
**5:30:06**
